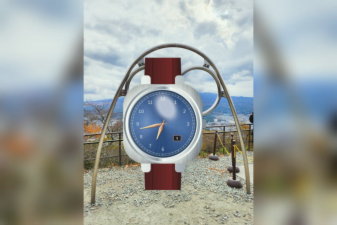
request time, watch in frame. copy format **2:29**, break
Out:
**6:43**
